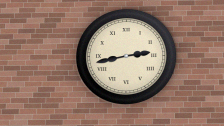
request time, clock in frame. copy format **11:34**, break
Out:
**2:43**
